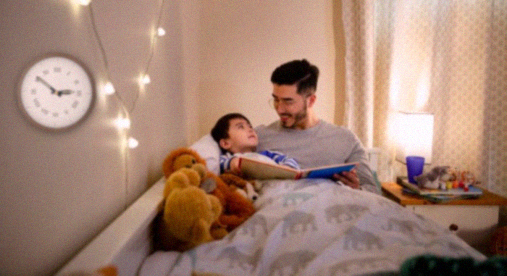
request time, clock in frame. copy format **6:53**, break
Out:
**2:51**
